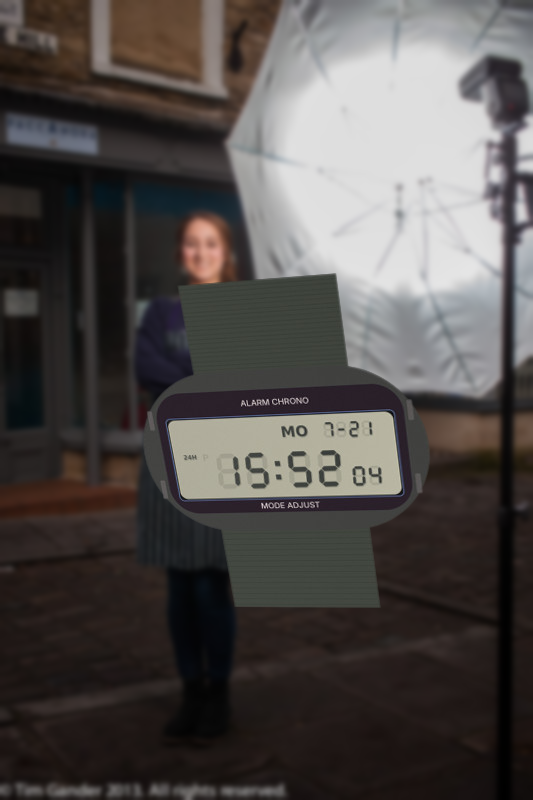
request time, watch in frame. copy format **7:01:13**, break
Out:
**15:52:04**
